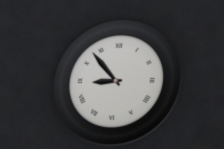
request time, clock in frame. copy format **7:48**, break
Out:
**8:53**
